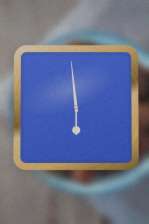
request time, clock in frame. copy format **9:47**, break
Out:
**5:59**
